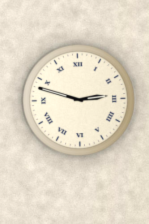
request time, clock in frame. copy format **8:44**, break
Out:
**2:48**
